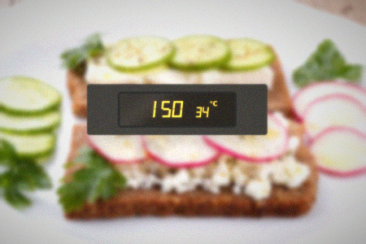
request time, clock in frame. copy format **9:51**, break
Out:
**1:50**
